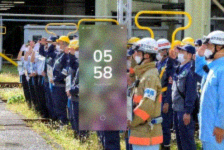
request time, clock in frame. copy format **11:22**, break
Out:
**5:58**
